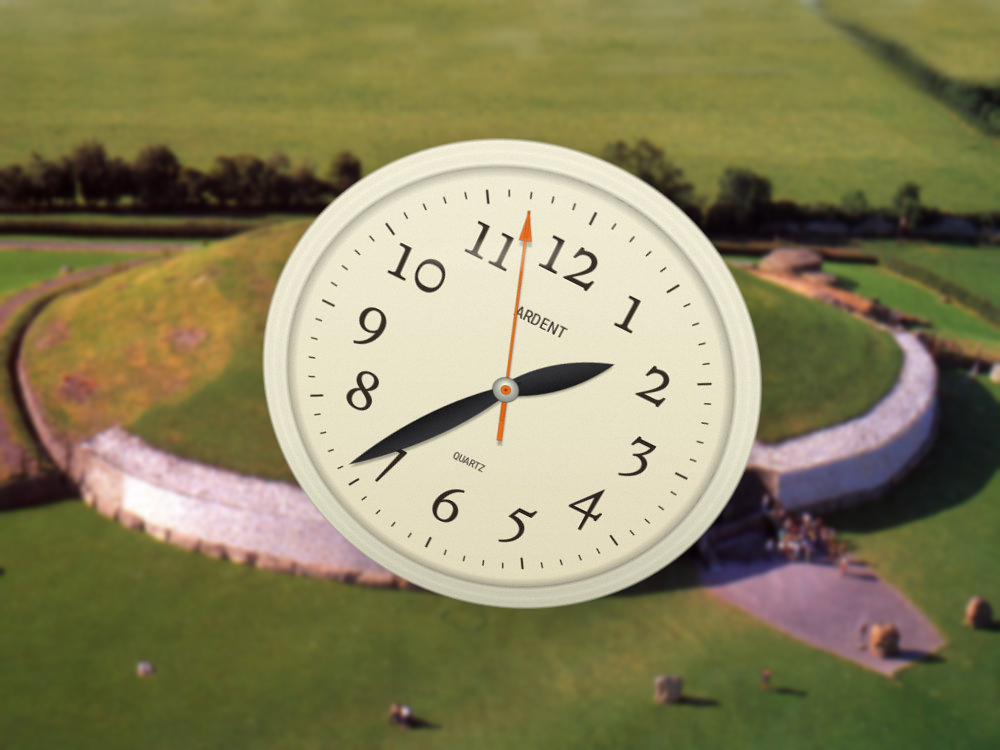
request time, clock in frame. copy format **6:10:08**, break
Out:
**1:35:57**
